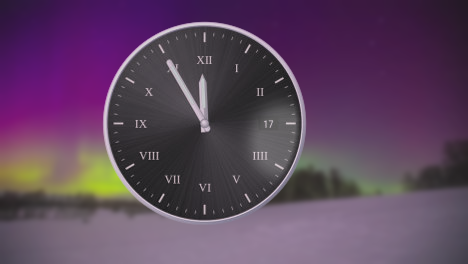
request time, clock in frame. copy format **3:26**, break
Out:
**11:55**
